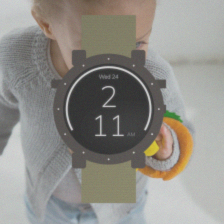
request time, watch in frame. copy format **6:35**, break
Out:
**2:11**
